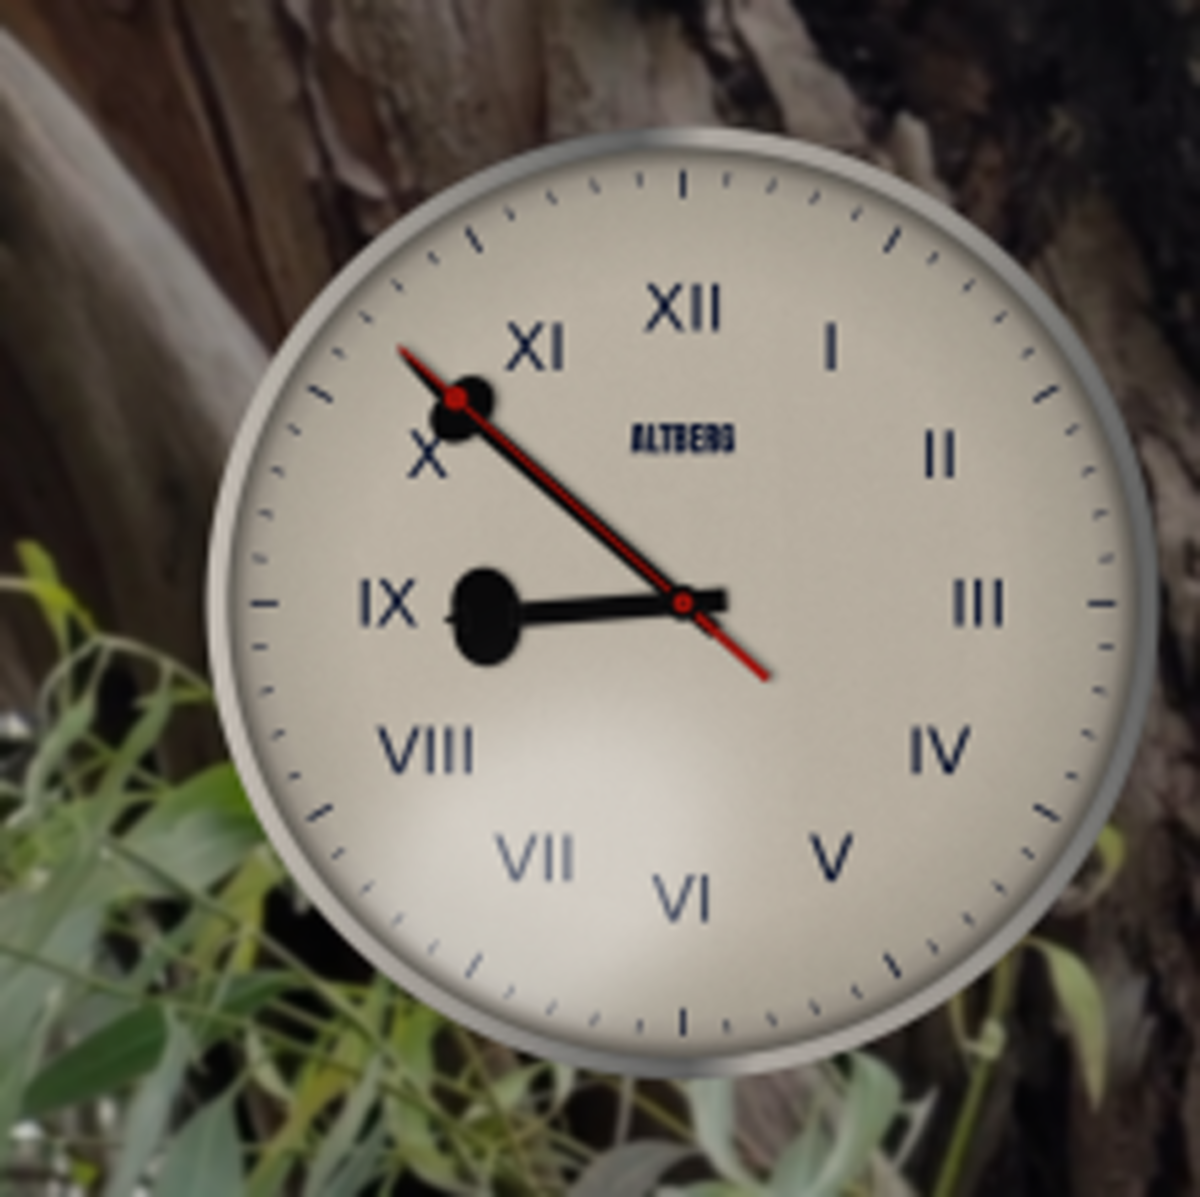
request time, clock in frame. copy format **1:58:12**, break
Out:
**8:51:52**
